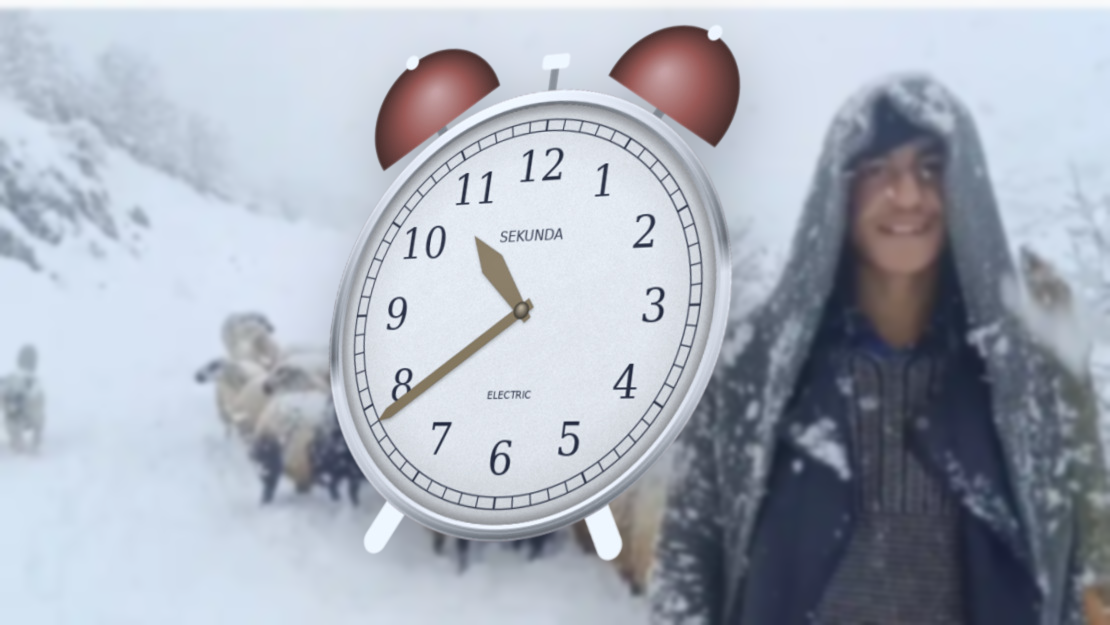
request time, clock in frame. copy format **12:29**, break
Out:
**10:39**
